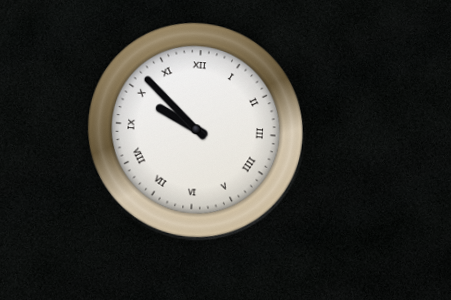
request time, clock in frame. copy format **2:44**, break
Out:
**9:52**
